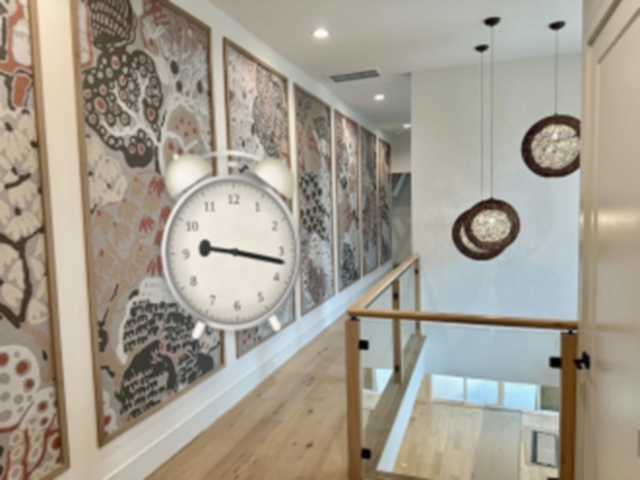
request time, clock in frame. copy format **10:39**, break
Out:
**9:17**
